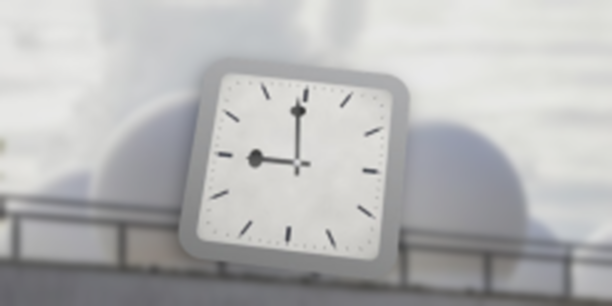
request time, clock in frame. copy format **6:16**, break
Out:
**8:59**
